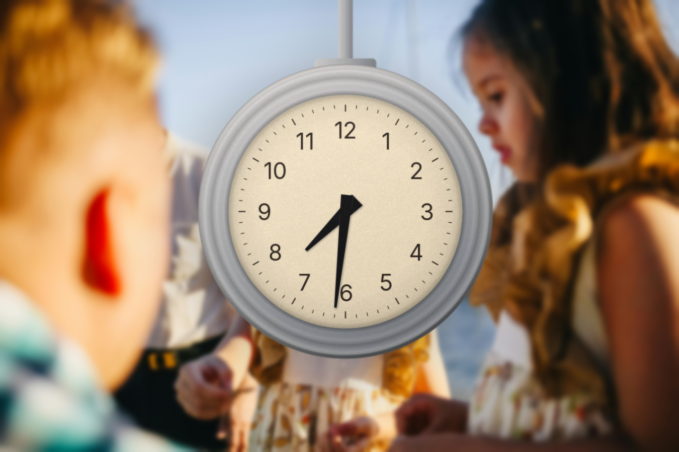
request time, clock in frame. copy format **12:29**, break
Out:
**7:31**
